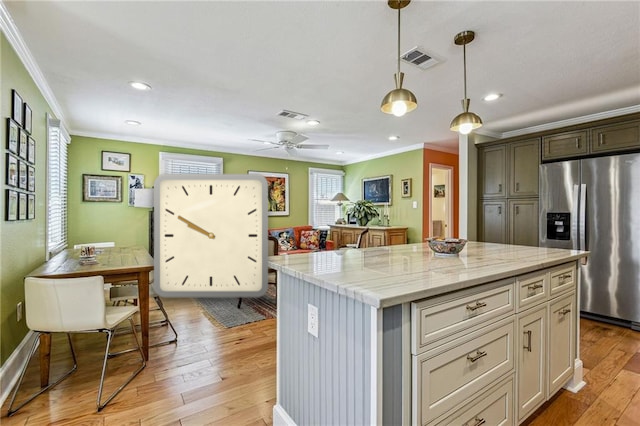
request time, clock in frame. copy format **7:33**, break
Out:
**9:50**
